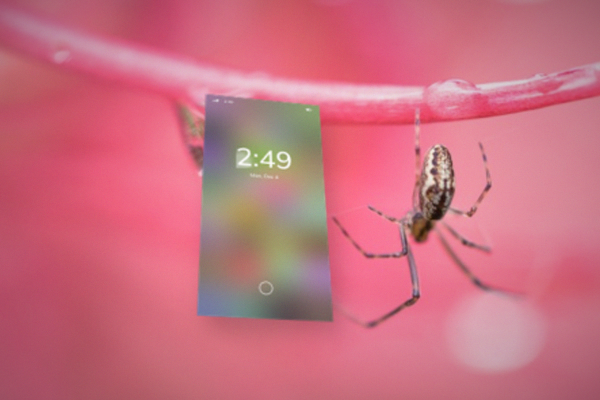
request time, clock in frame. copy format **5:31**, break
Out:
**2:49**
